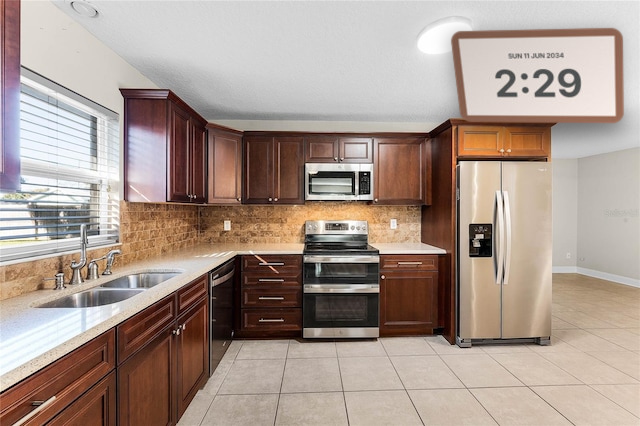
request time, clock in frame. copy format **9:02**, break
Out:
**2:29**
